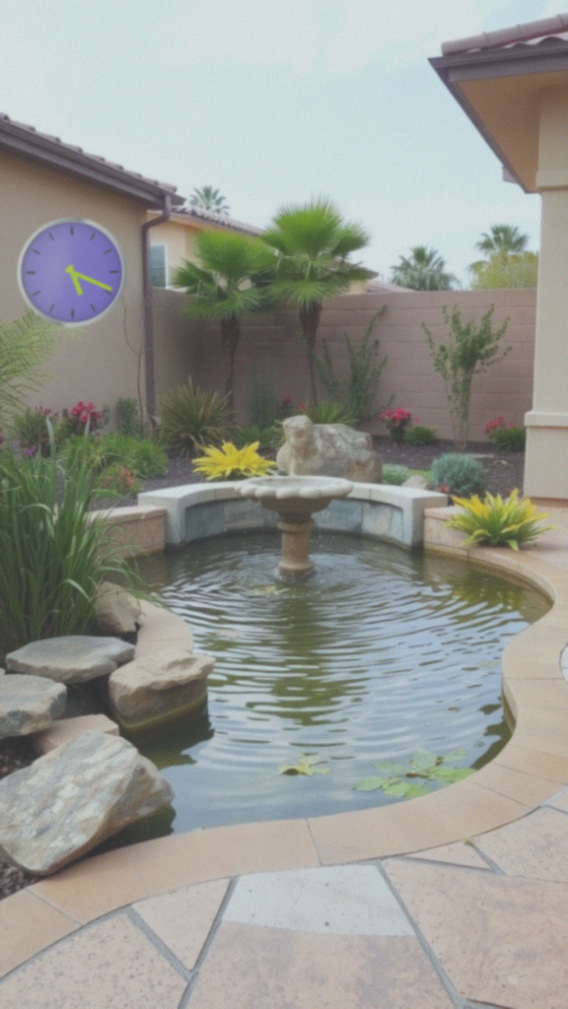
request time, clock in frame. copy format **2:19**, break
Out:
**5:19**
